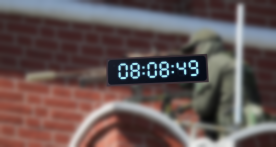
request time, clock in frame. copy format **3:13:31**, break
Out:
**8:08:49**
